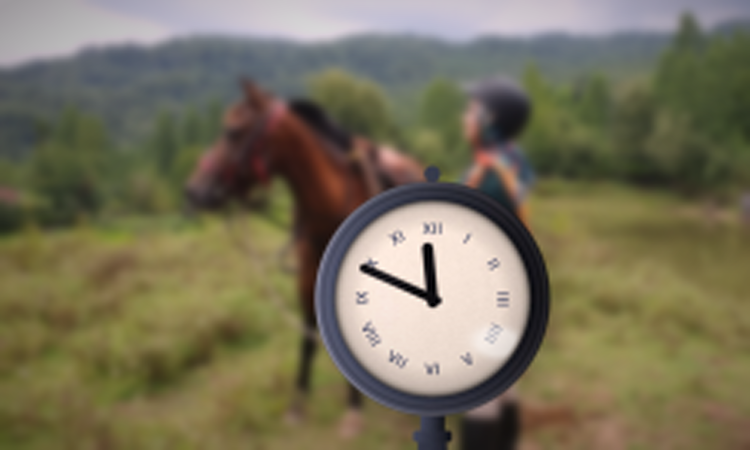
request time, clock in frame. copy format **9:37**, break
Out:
**11:49**
